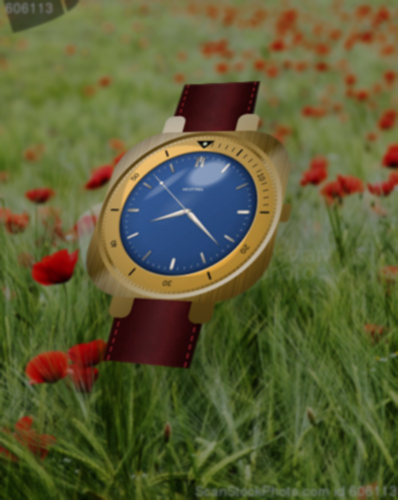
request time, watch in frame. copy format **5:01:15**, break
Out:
**8:21:52**
